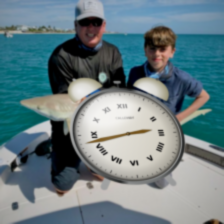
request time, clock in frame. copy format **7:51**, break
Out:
**2:43**
